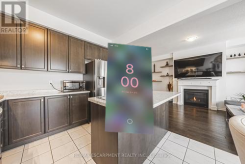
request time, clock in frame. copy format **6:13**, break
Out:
**8:00**
